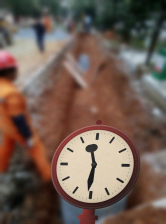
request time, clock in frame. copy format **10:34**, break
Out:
**11:31**
